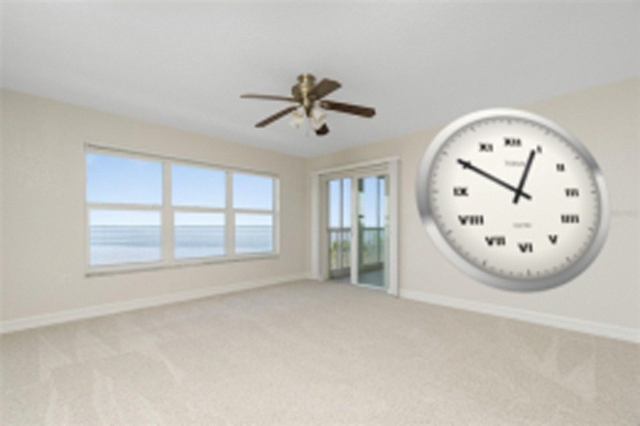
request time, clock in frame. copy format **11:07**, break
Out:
**12:50**
